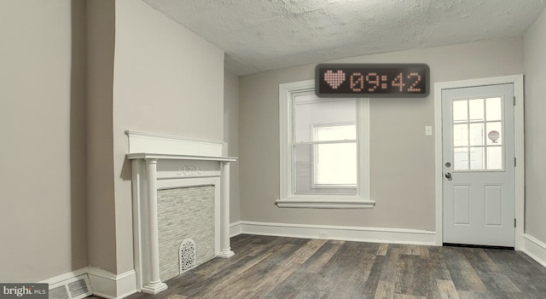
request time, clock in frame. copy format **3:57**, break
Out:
**9:42**
